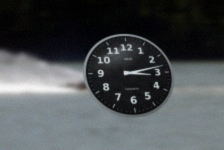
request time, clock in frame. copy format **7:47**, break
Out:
**3:13**
